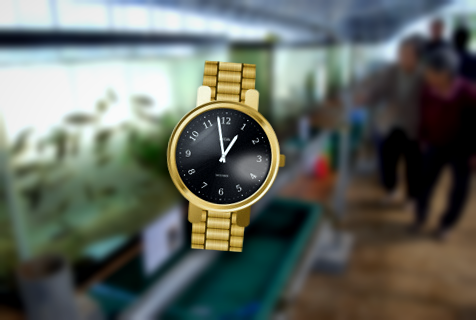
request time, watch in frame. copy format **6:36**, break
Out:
**12:58**
